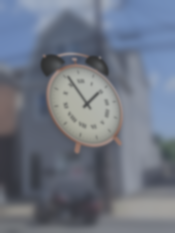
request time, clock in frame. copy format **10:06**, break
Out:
**1:56**
